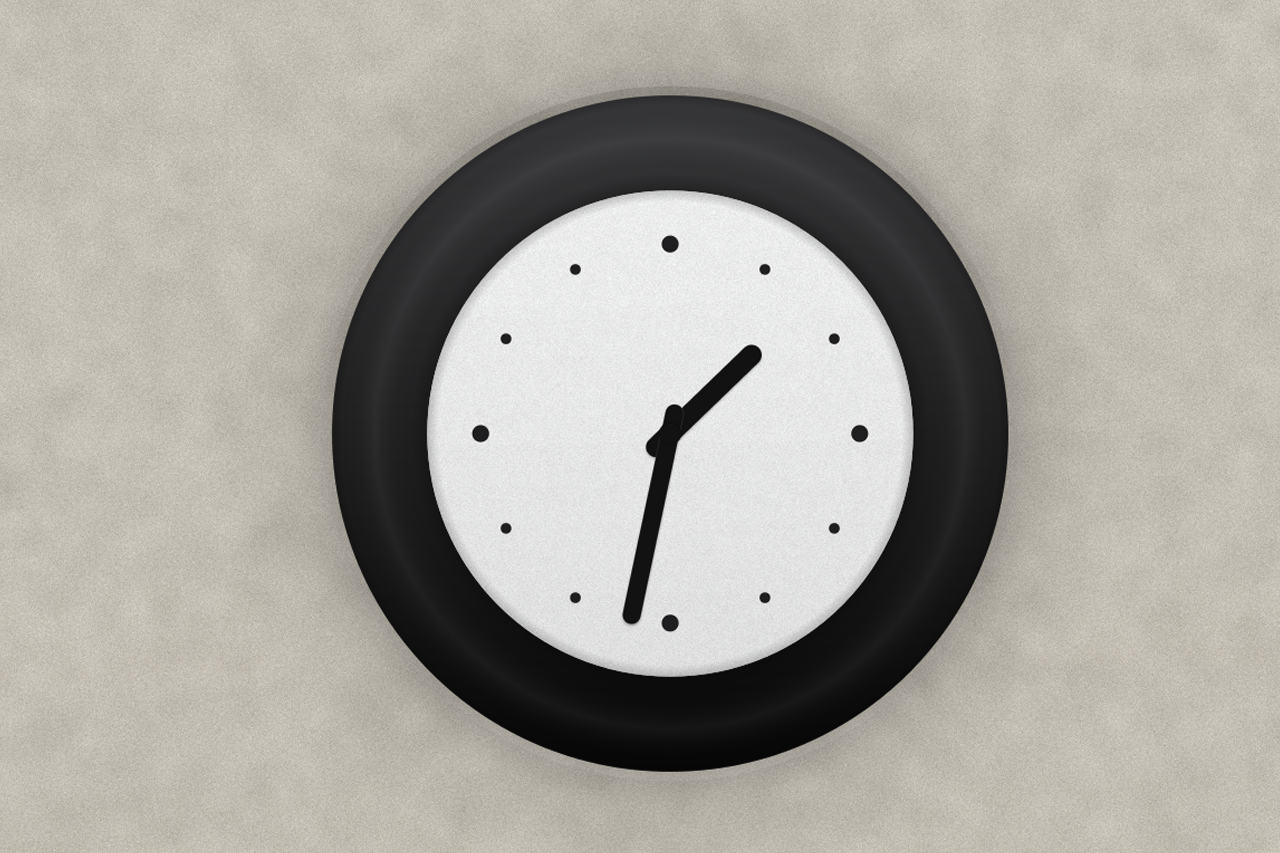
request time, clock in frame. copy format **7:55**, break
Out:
**1:32**
